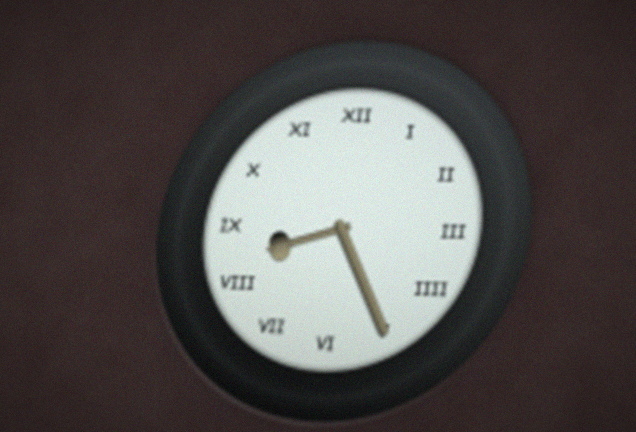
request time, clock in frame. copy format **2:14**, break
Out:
**8:25**
